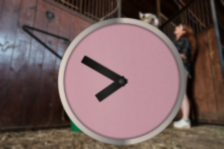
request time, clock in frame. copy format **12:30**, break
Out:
**7:50**
